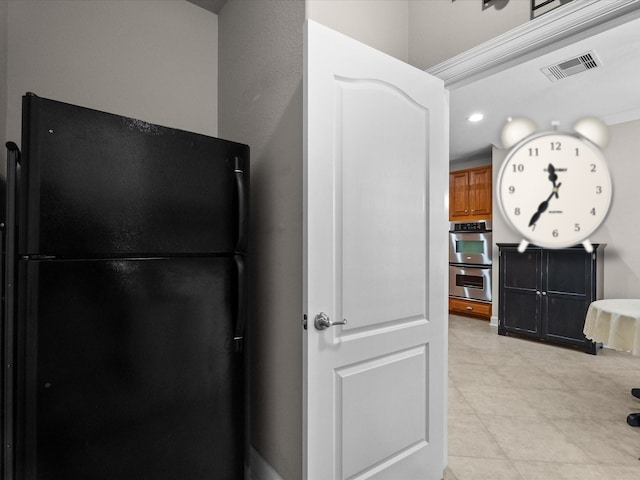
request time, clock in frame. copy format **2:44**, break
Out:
**11:36**
